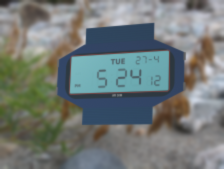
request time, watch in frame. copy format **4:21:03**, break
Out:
**5:24:12**
